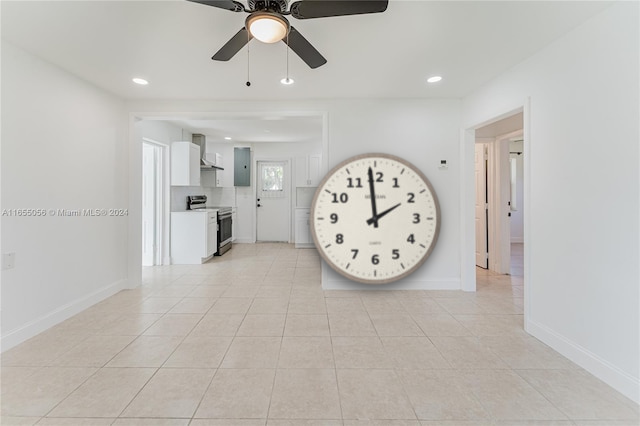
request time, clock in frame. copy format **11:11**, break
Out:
**1:59**
